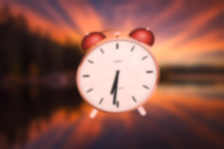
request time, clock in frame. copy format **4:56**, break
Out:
**6:31**
